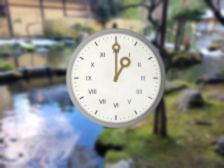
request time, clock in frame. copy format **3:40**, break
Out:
**1:00**
